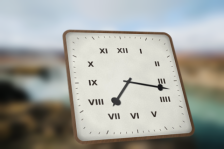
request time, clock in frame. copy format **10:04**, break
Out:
**7:17**
